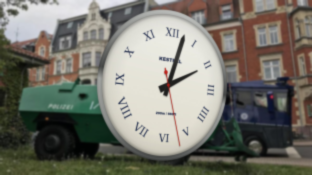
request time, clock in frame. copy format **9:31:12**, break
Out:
**2:02:27**
